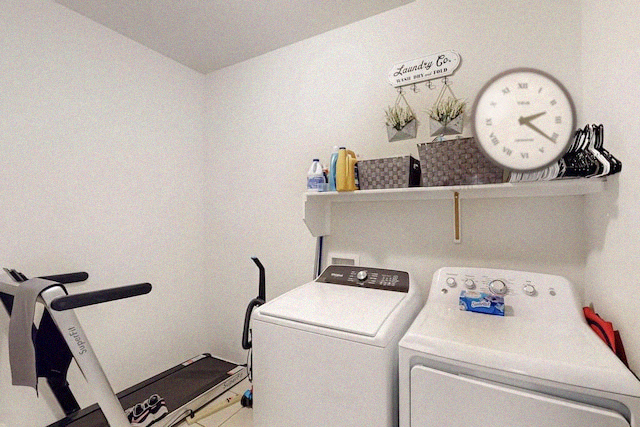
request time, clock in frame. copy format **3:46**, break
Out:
**2:21**
